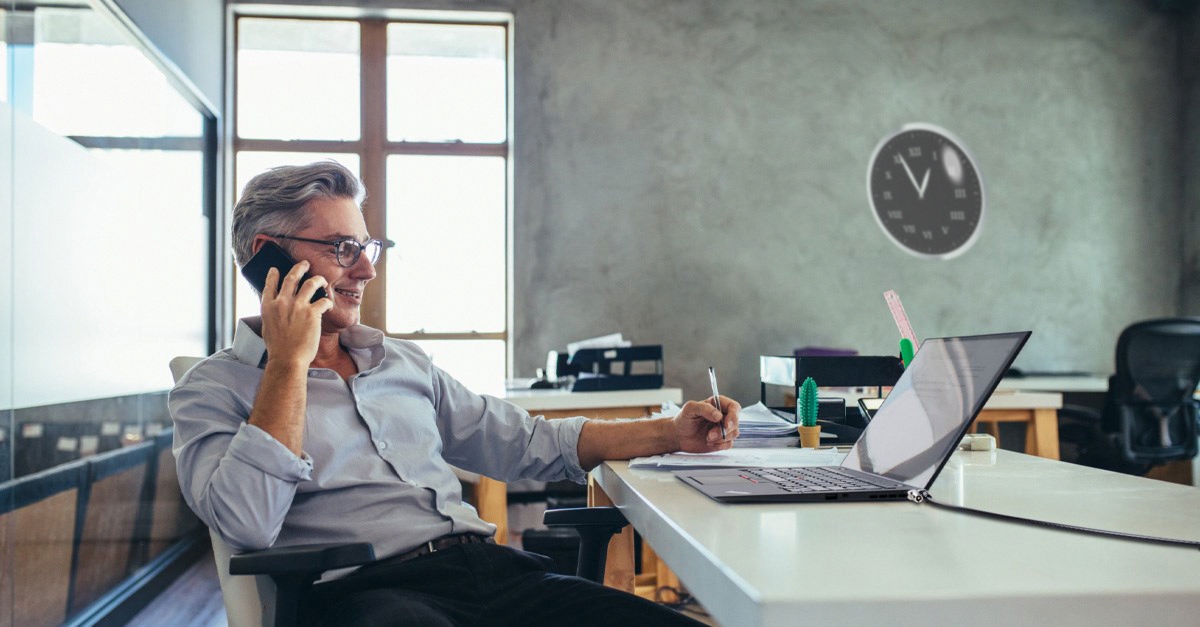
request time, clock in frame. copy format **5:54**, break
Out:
**12:56**
